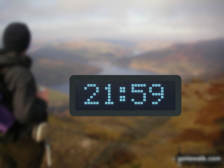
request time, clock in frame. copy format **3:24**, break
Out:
**21:59**
